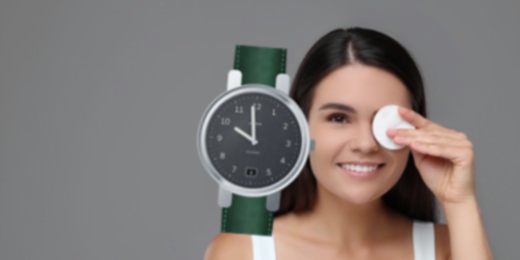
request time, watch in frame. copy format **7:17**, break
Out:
**9:59**
